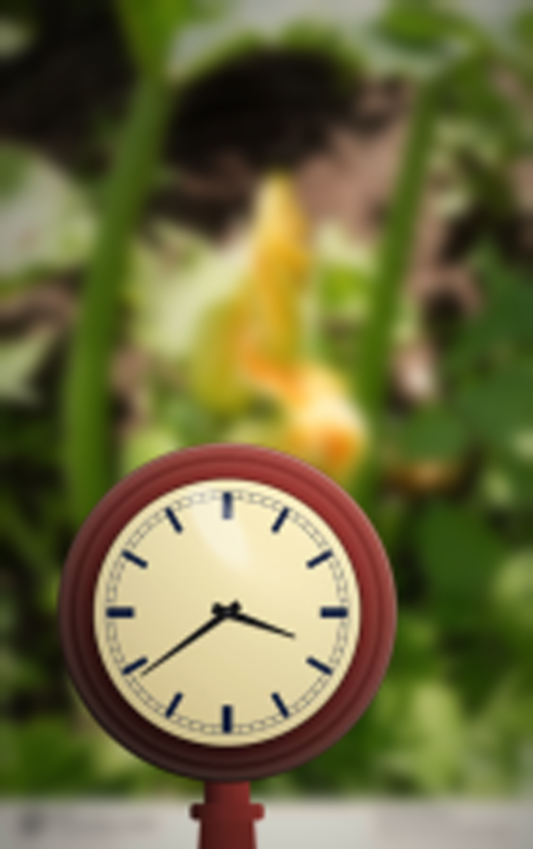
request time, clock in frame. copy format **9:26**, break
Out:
**3:39**
